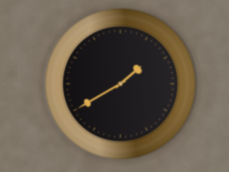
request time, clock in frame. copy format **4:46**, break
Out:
**1:40**
